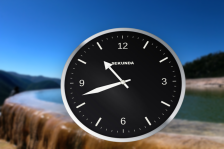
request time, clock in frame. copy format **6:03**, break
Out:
**10:42**
